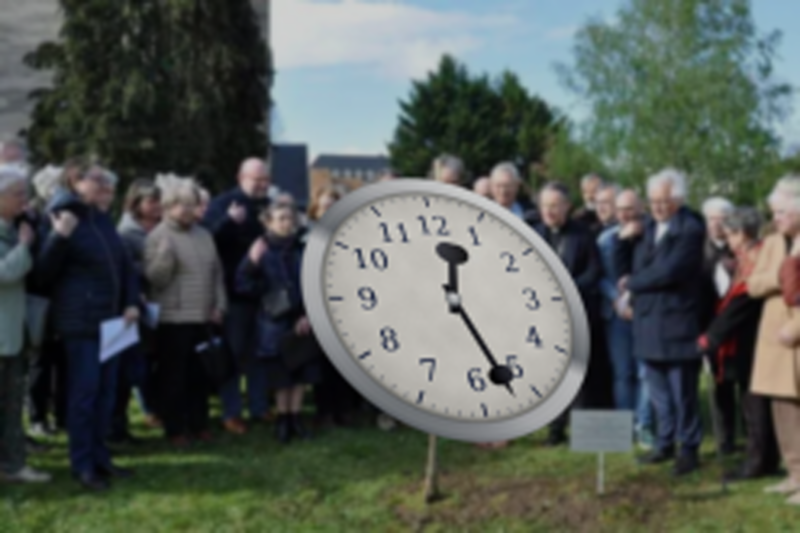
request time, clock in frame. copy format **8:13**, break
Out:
**12:27**
